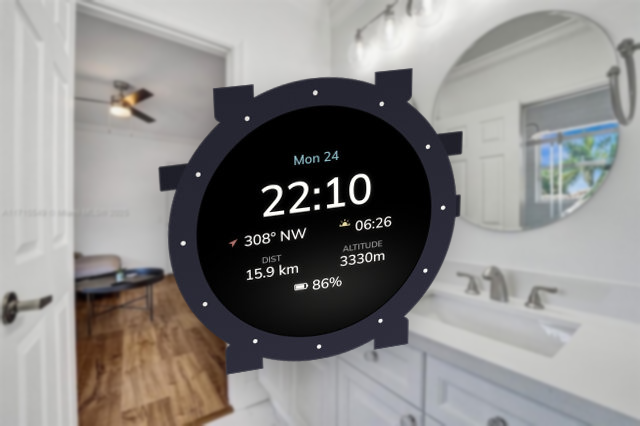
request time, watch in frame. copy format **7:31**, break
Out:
**22:10**
